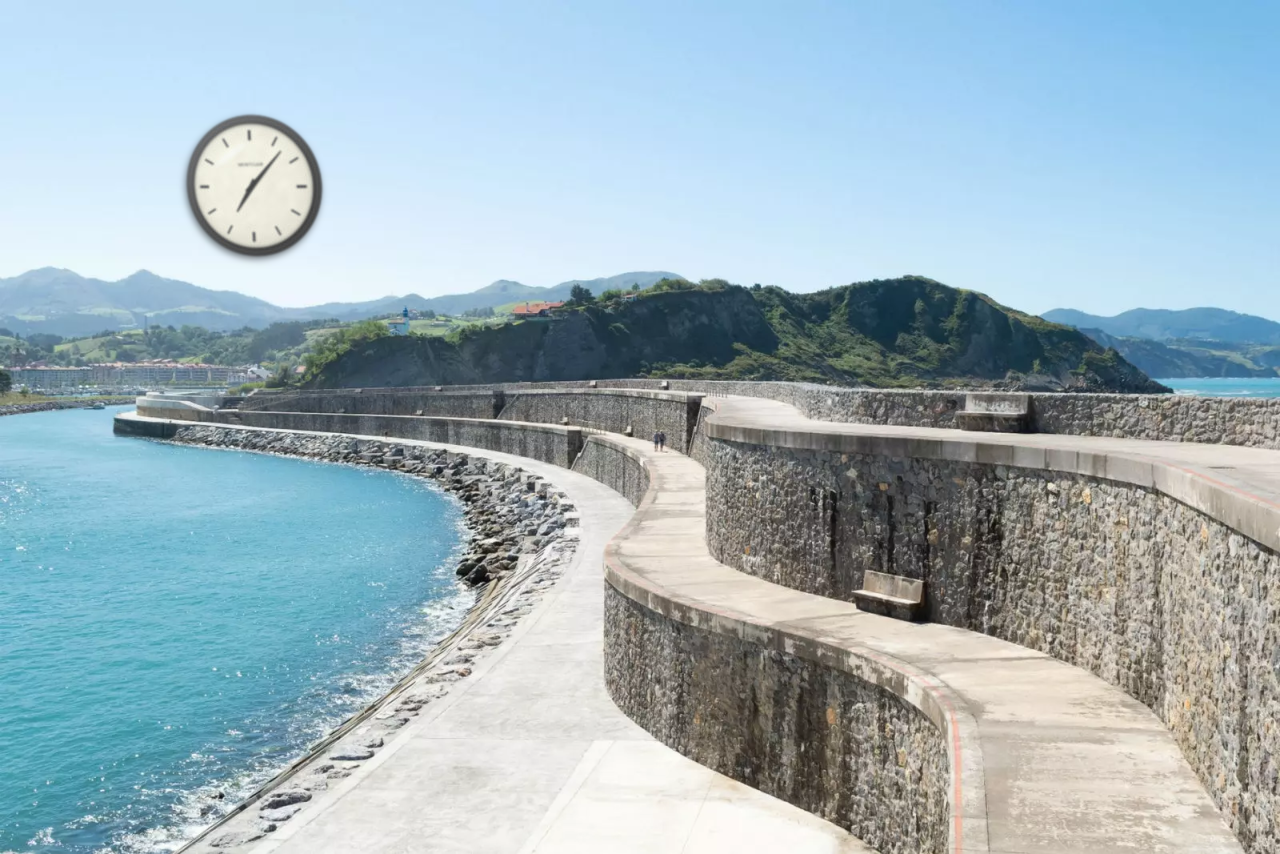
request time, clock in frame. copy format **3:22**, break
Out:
**7:07**
